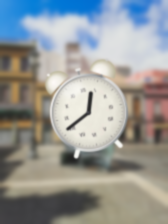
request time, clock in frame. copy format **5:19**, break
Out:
**12:41**
